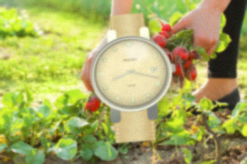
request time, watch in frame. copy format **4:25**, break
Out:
**8:18**
